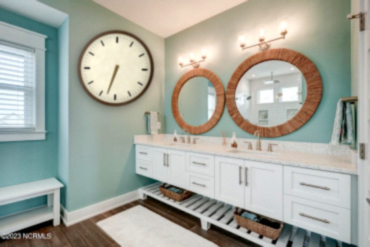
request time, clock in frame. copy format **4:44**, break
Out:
**6:33**
